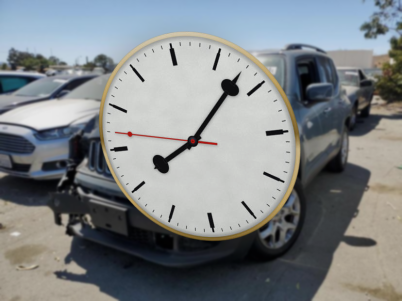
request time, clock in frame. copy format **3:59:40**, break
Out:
**8:07:47**
